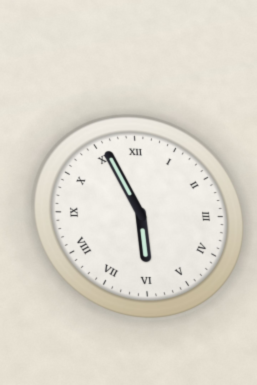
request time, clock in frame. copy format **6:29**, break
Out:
**5:56**
